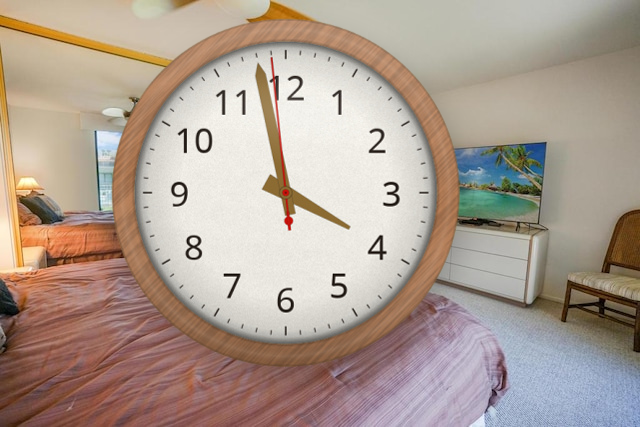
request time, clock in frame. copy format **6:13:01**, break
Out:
**3:57:59**
